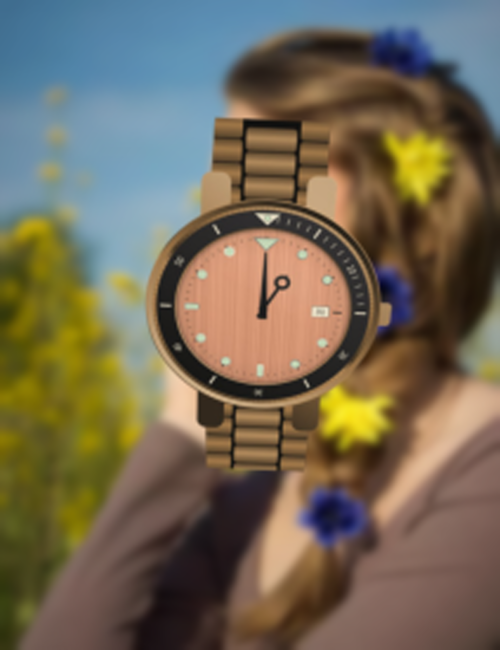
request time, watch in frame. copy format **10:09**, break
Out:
**1:00**
